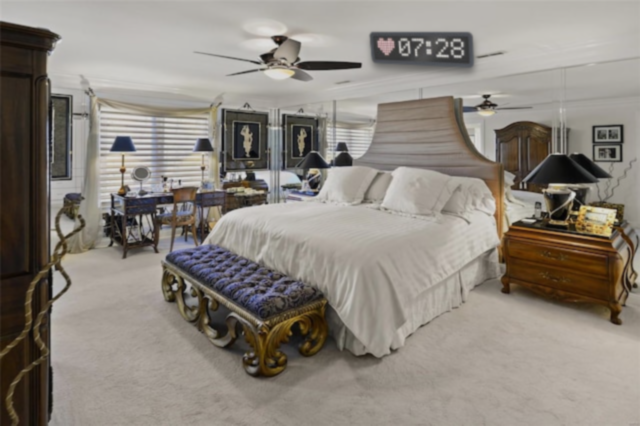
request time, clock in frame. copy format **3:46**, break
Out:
**7:28**
